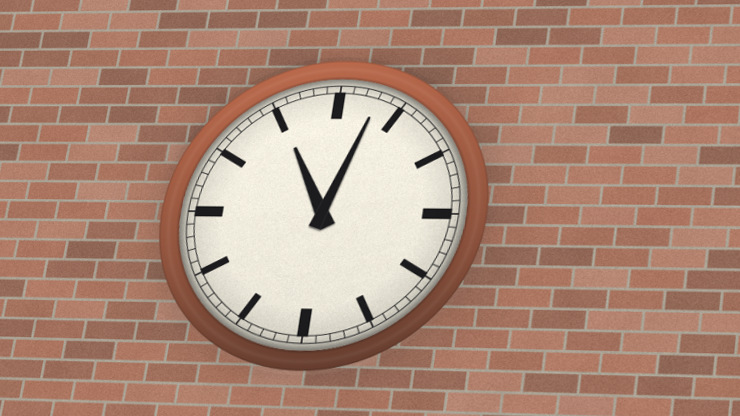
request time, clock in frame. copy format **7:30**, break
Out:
**11:03**
